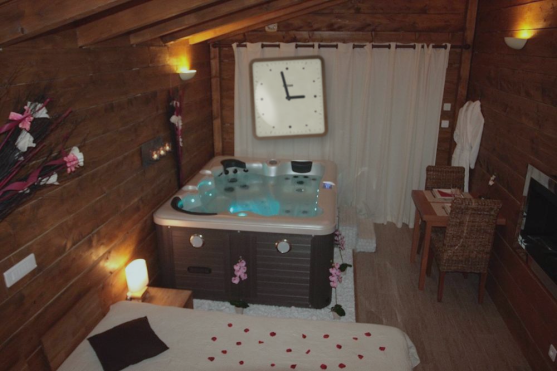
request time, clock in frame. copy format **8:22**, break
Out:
**2:58**
